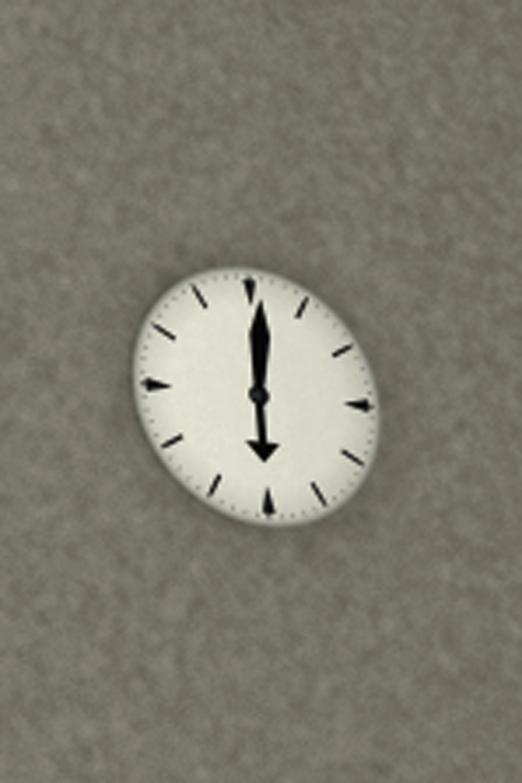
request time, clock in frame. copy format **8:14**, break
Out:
**6:01**
